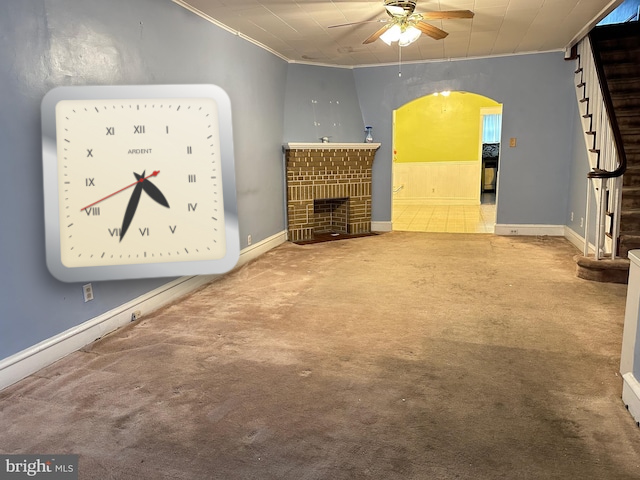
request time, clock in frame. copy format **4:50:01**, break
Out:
**4:33:41**
